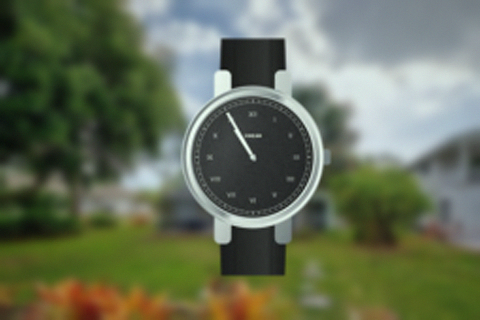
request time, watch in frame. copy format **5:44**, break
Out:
**10:55**
